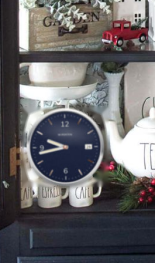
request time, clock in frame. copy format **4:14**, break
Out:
**9:43**
